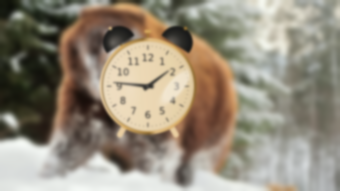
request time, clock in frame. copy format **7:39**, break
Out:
**1:46**
